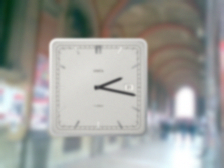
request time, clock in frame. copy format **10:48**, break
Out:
**2:17**
